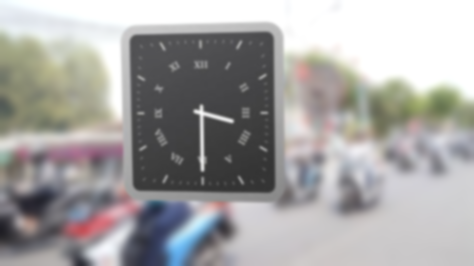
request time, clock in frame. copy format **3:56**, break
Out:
**3:30**
